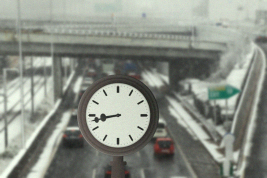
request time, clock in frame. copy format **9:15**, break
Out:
**8:43**
